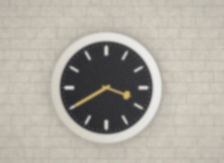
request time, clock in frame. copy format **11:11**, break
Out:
**3:40**
